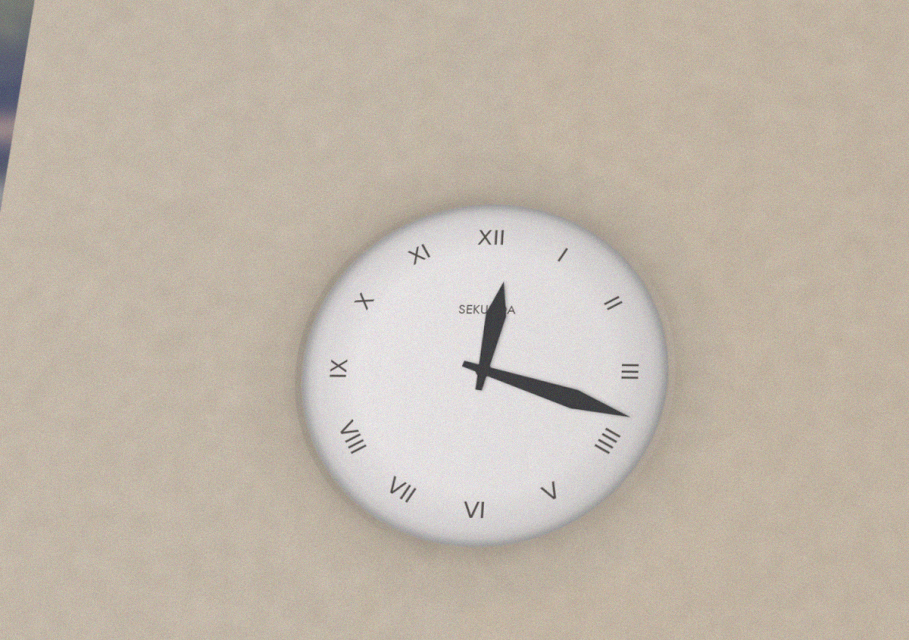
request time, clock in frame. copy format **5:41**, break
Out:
**12:18**
